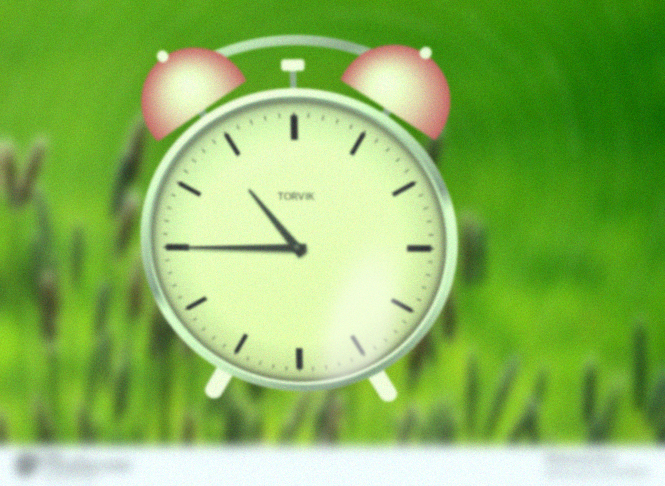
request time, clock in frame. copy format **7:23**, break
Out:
**10:45**
